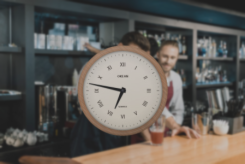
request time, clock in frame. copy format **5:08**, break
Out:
**6:47**
